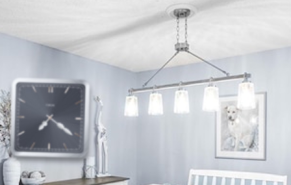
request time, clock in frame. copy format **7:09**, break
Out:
**7:21**
